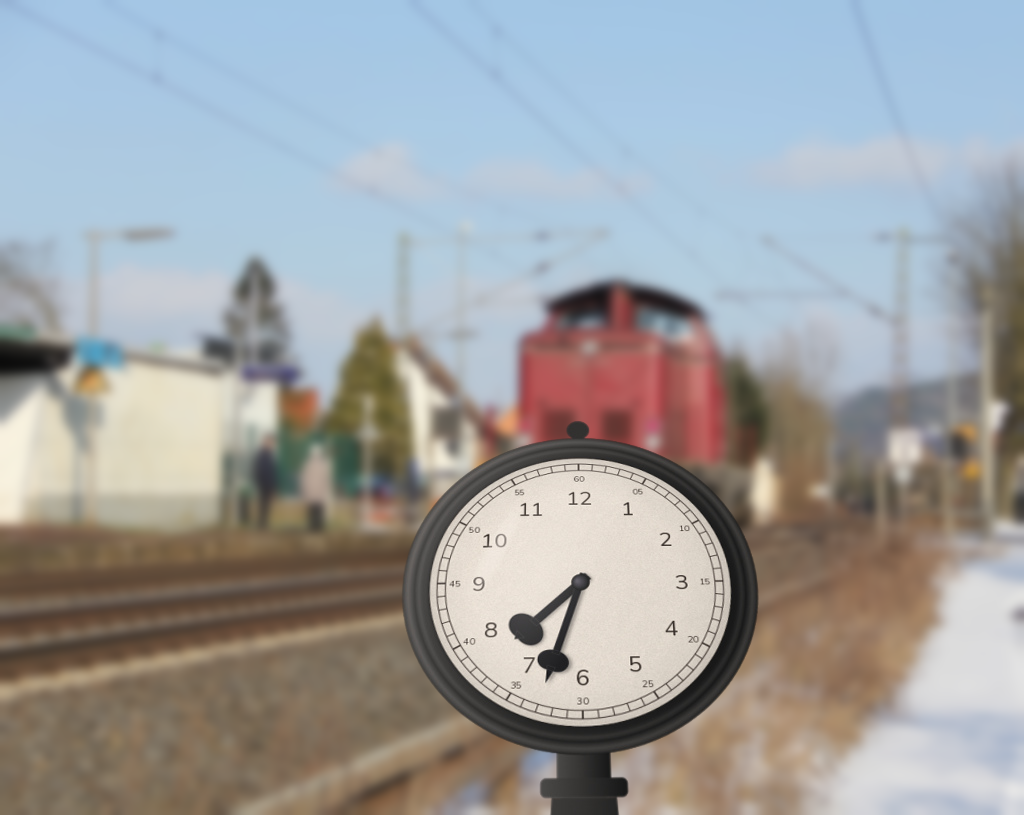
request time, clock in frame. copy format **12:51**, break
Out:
**7:33**
